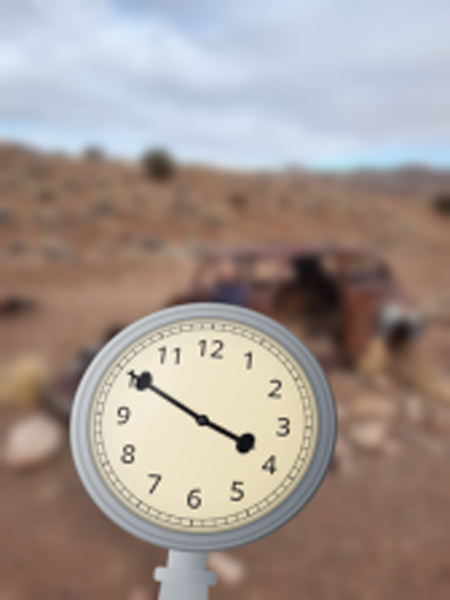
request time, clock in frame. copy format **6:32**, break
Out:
**3:50**
